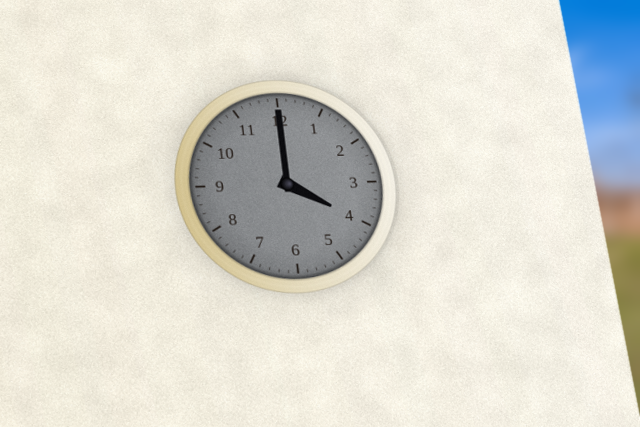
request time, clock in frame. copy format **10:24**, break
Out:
**4:00**
